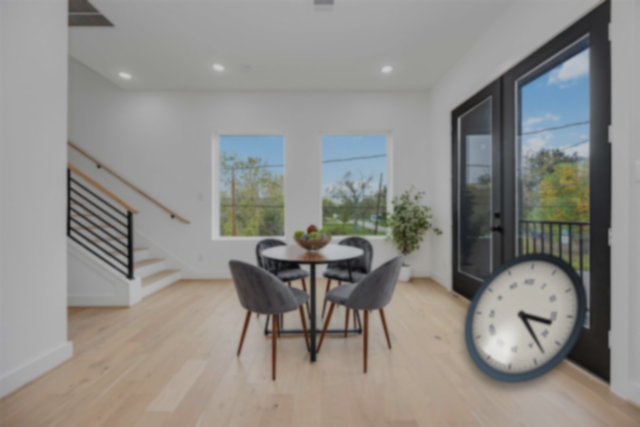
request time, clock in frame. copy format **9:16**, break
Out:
**3:23**
